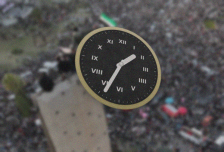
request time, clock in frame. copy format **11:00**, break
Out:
**1:34**
